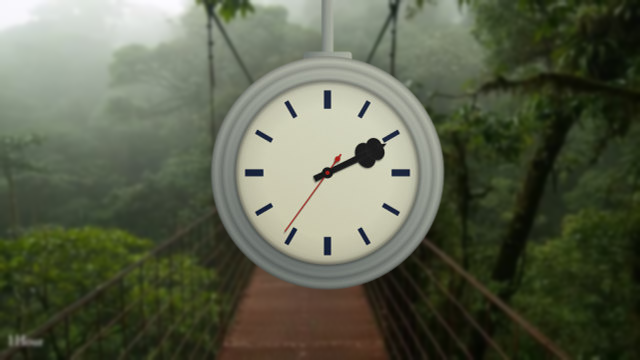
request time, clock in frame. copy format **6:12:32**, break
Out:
**2:10:36**
